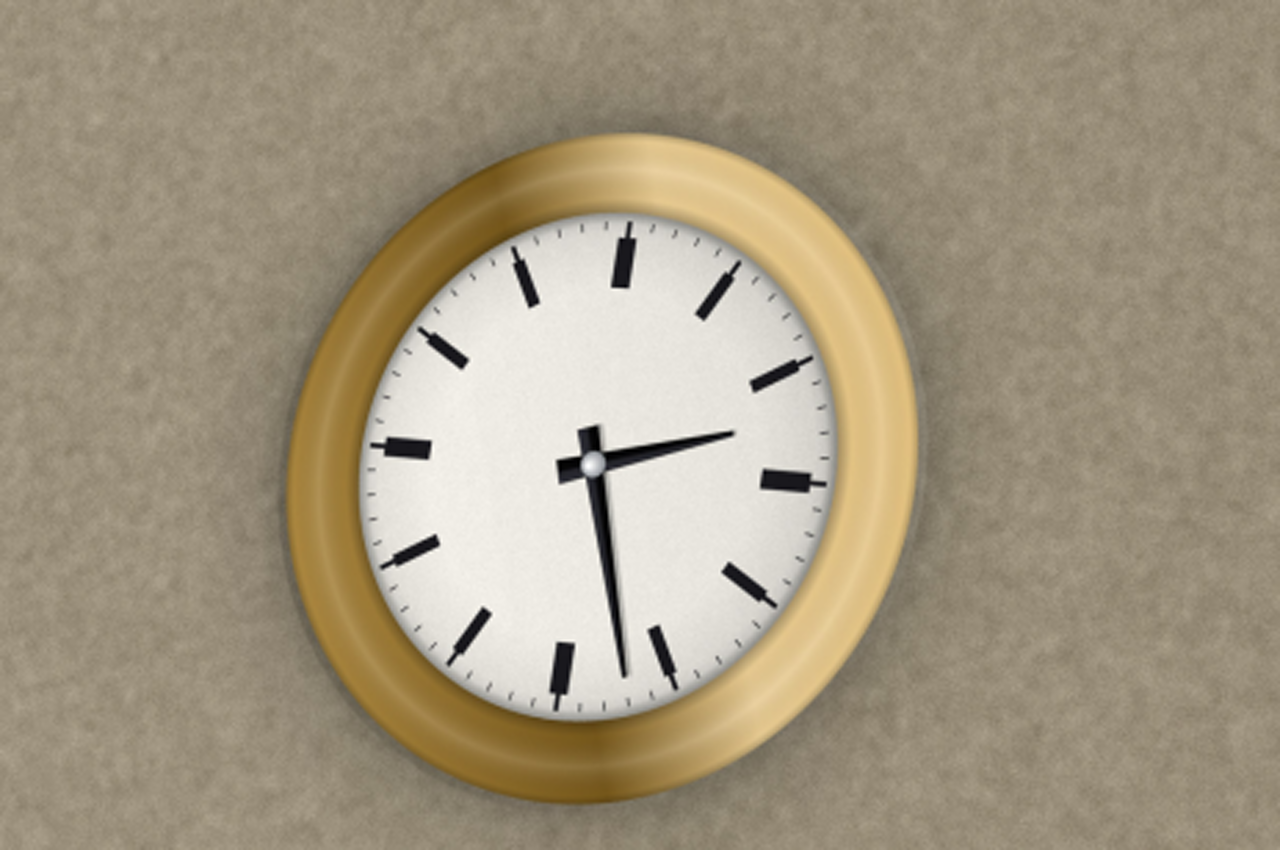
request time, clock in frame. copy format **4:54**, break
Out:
**2:27**
